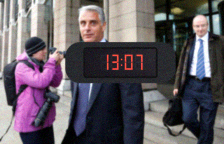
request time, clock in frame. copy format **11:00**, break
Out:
**13:07**
